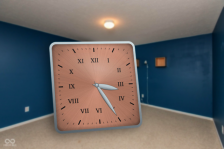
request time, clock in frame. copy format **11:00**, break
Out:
**3:25**
